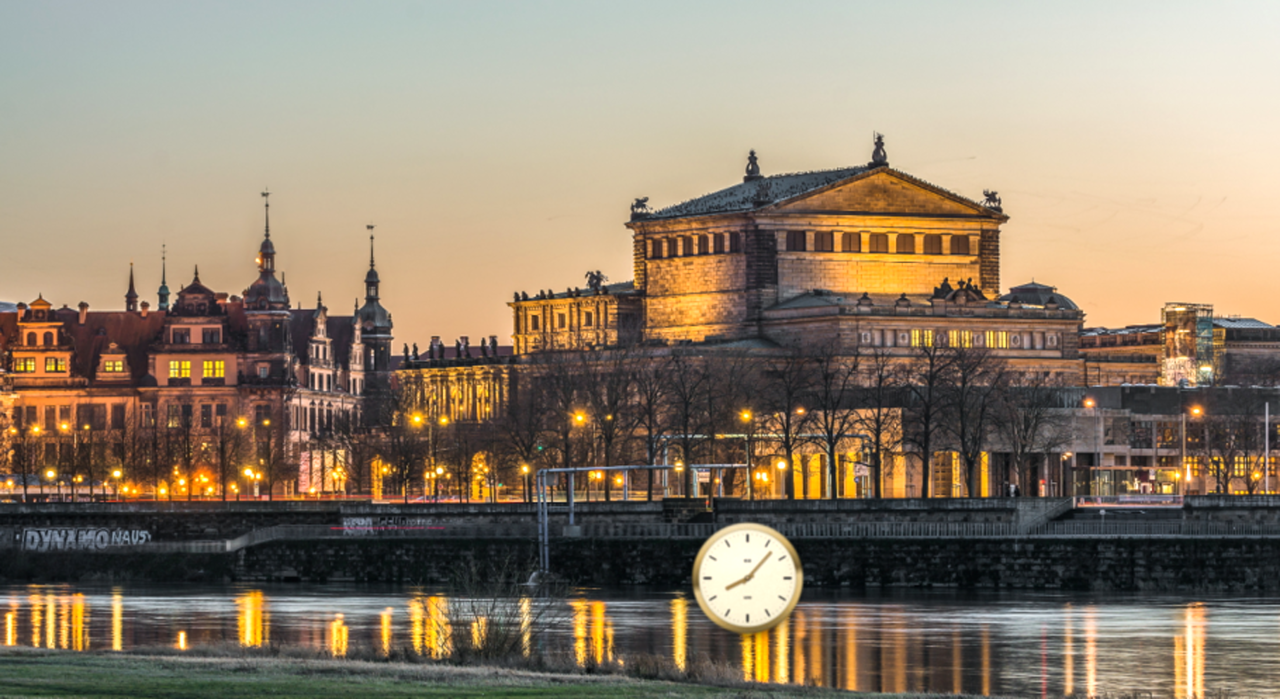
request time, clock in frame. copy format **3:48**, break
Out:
**8:07**
